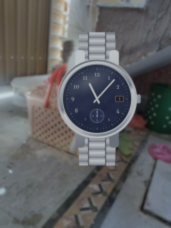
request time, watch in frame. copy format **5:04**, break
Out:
**11:07**
